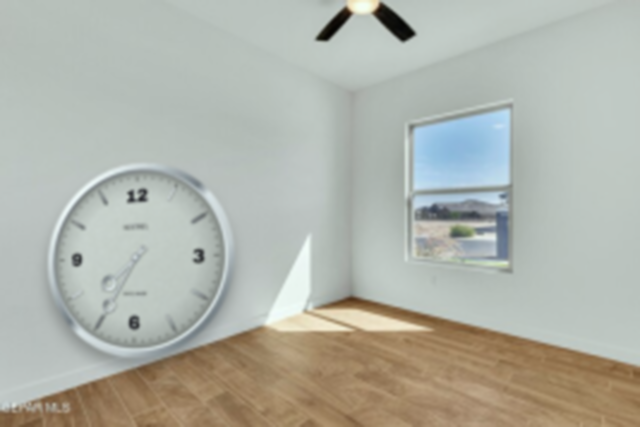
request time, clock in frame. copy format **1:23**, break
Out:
**7:35**
